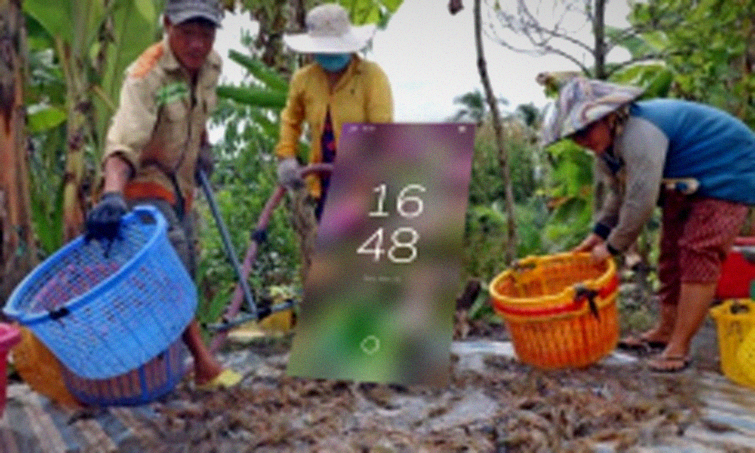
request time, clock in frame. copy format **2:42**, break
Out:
**16:48**
